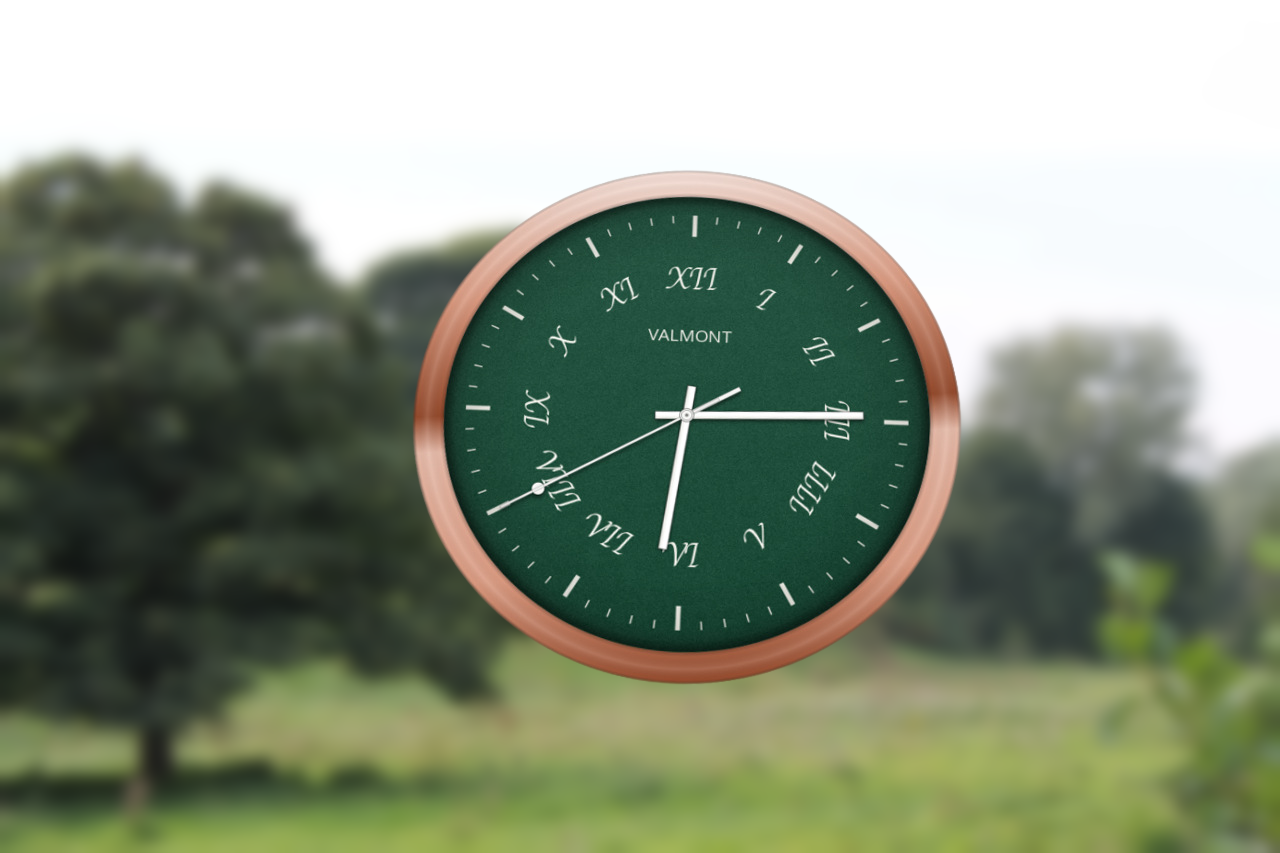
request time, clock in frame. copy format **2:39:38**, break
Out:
**6:14:40**
